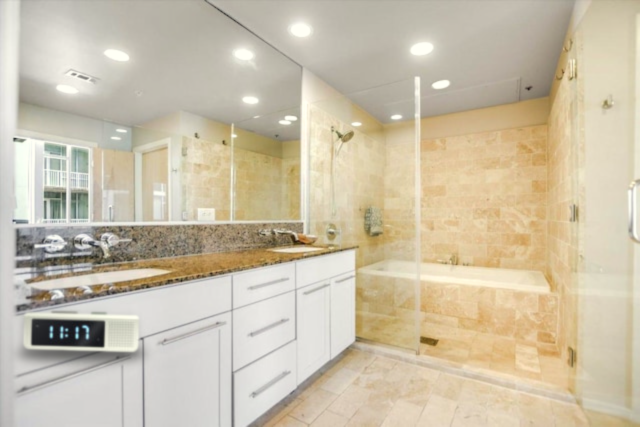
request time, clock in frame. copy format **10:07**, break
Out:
**11:17**
